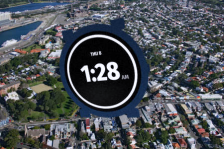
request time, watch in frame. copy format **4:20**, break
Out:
**1:28**
